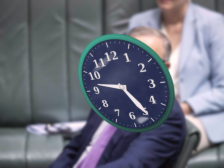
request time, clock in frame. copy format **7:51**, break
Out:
**9:25**
